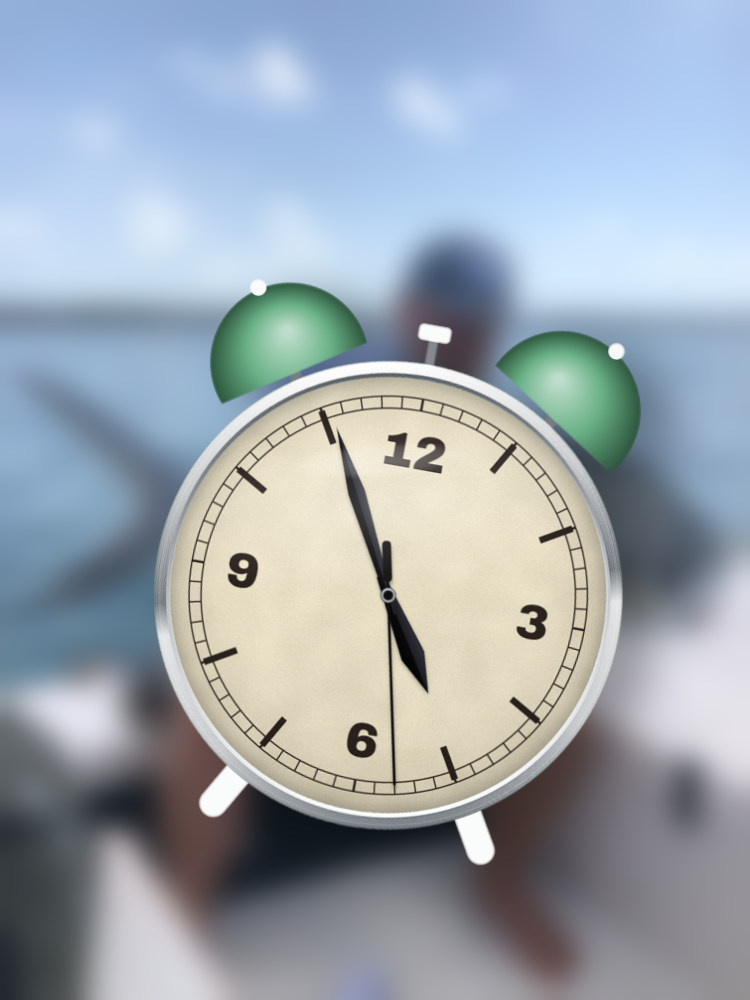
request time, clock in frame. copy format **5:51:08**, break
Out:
**4:55:28**
